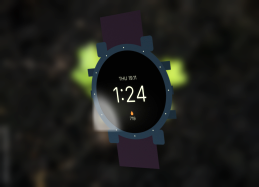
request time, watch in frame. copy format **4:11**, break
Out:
**1:24**
